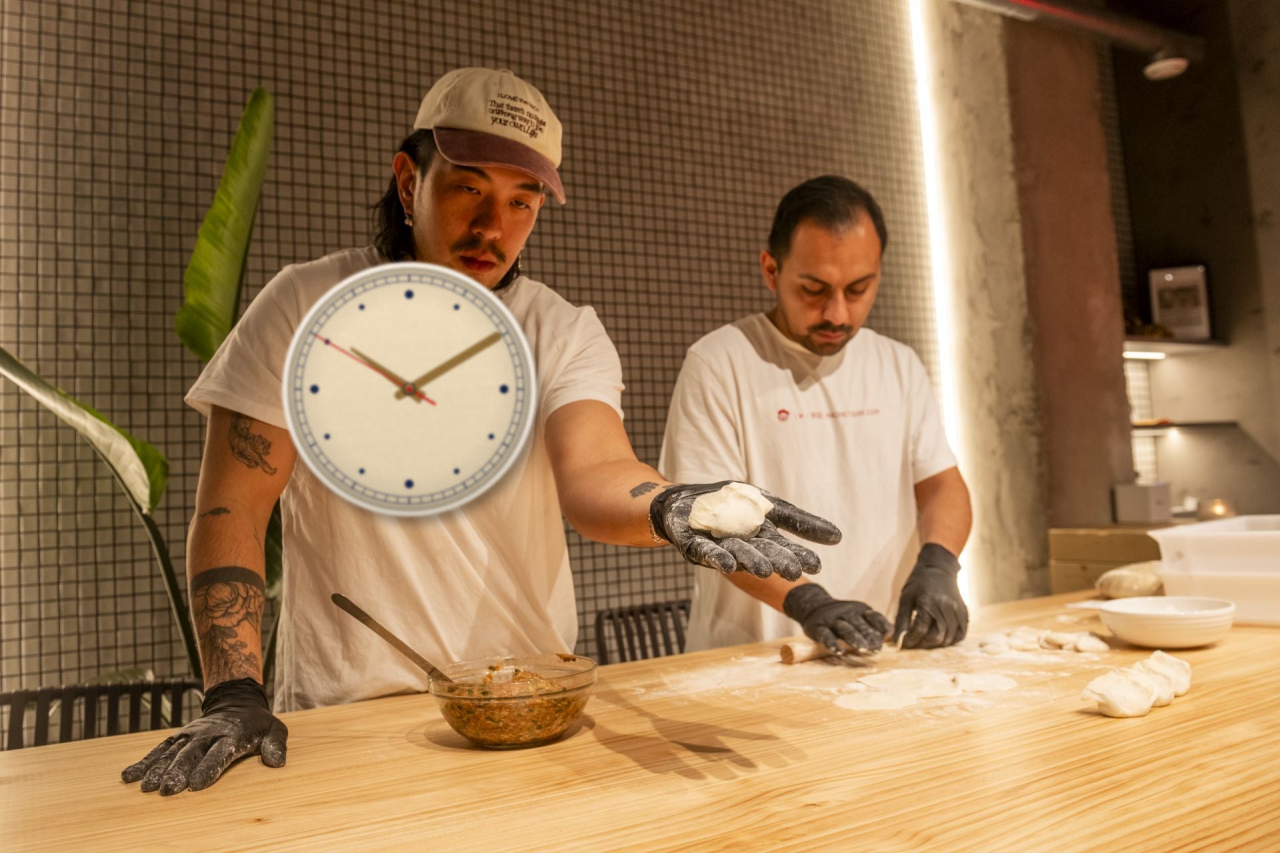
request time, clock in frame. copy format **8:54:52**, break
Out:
**10:09:50**
